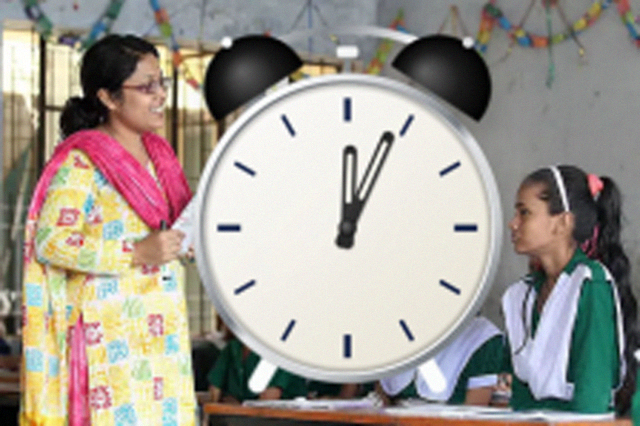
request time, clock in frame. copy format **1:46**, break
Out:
**12:04**
